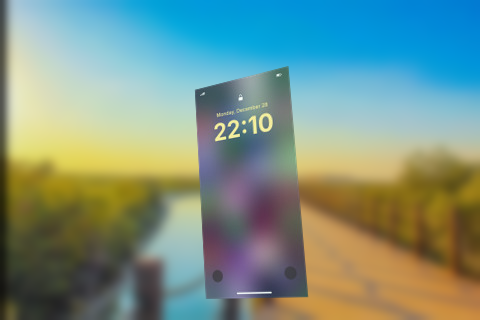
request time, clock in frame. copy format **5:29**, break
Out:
**22:10**
